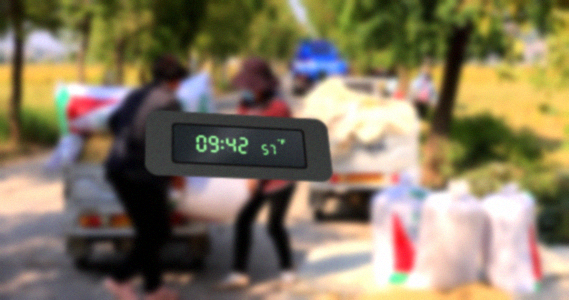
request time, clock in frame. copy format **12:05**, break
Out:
**9:42**
